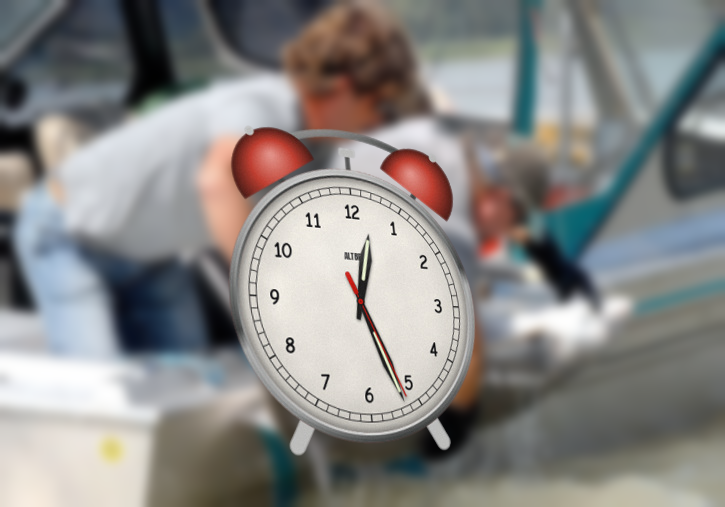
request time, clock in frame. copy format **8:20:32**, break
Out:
**12:26:26**
